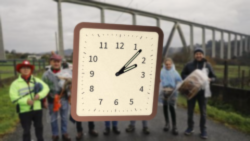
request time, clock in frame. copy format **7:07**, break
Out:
**2:07**
